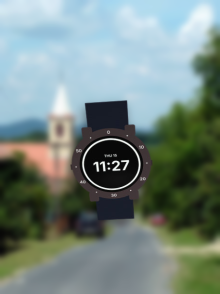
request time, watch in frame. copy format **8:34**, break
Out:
**11:27**
